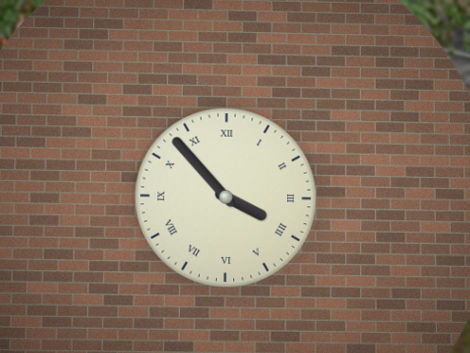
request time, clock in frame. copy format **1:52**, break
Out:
**3:53**
